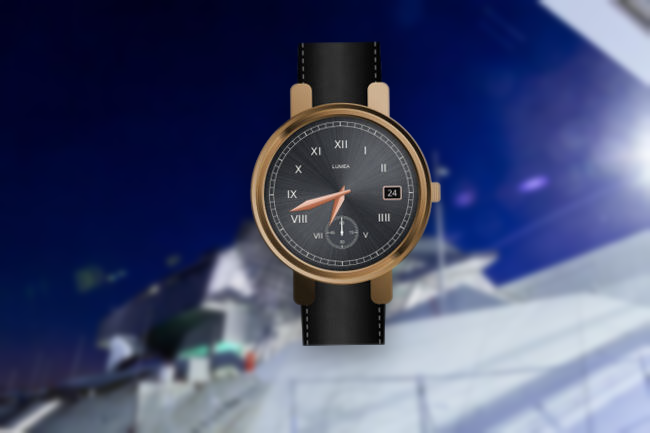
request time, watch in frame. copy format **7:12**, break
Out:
**6:42**
